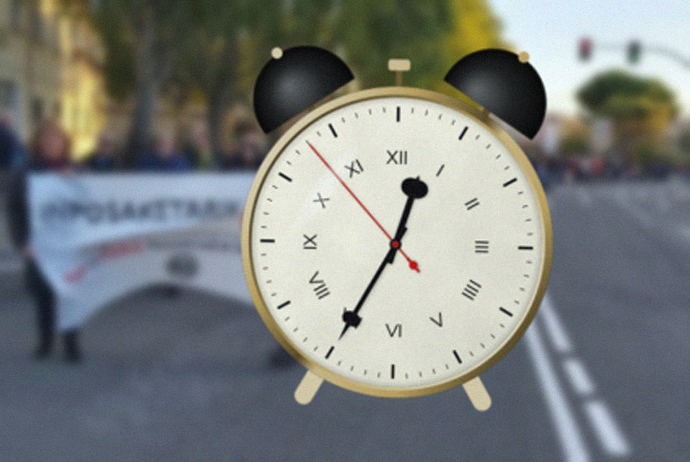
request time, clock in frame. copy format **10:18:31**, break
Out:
**12:34:53**
